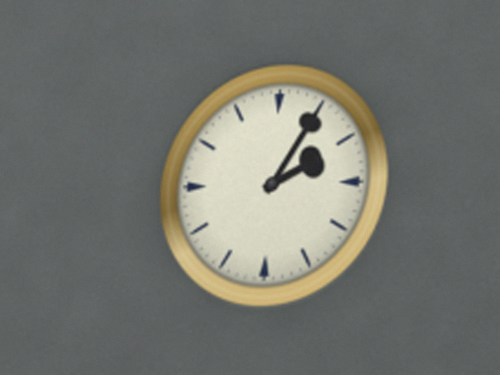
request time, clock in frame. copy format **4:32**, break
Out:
**2:05**
